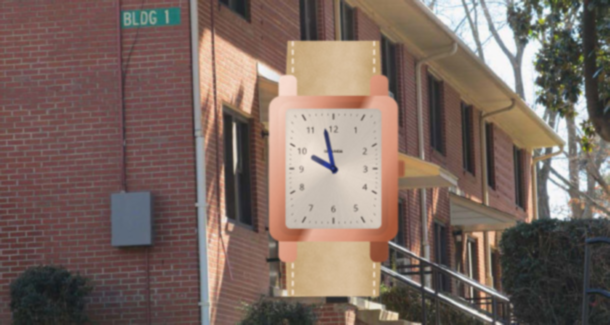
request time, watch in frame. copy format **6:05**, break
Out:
**9:58**
